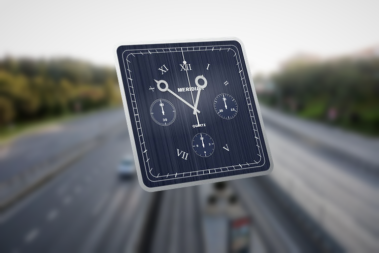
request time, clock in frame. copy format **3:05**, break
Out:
**12:52**
